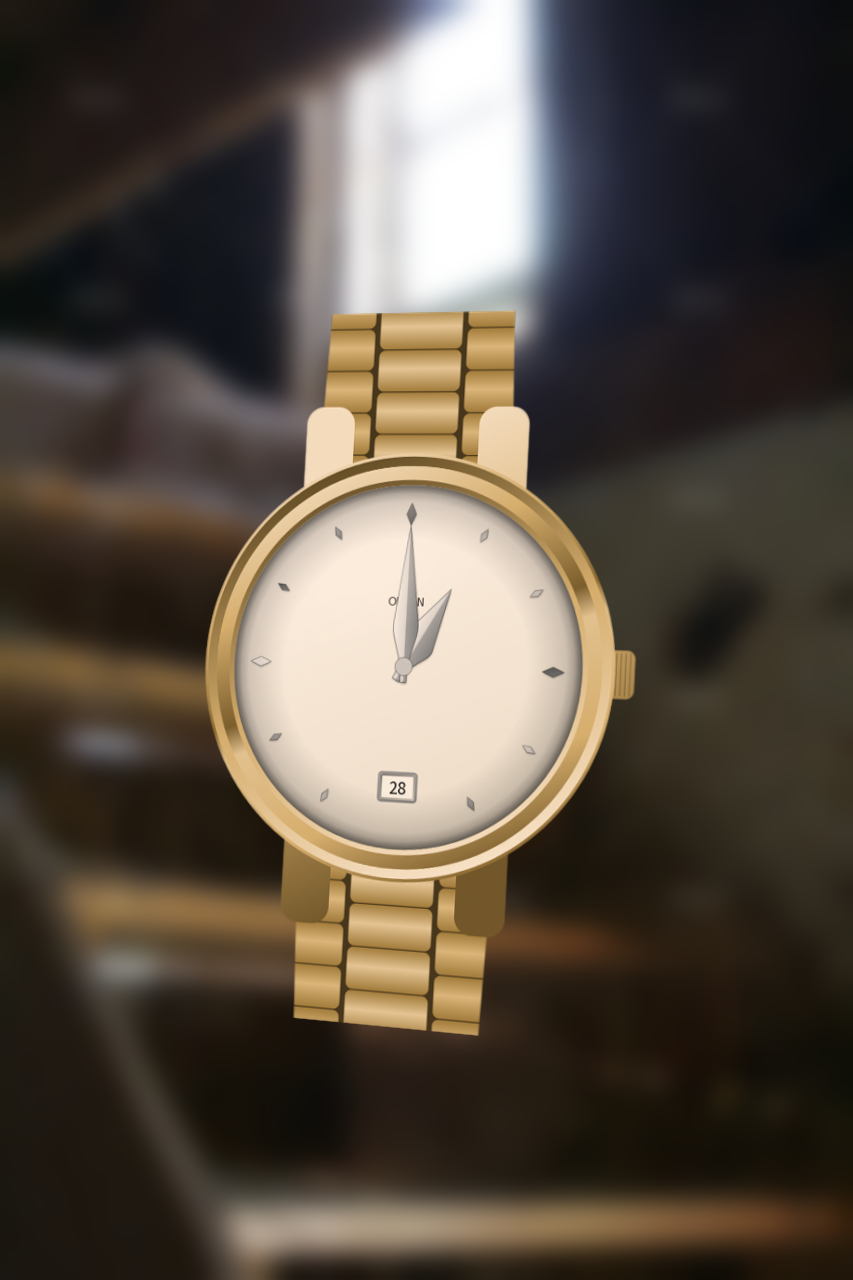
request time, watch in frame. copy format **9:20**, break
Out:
**1:00**
